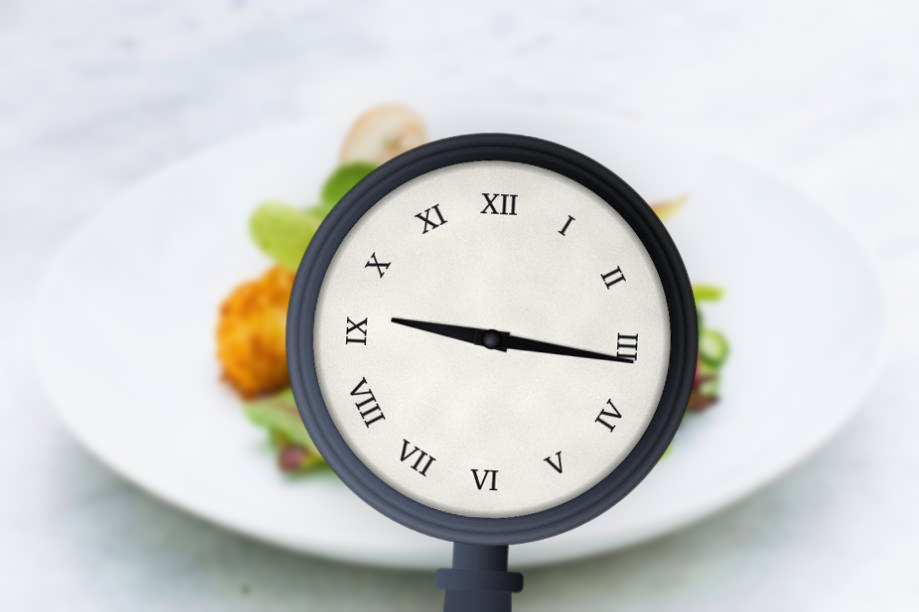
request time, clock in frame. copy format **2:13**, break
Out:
**9:16**
